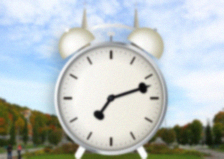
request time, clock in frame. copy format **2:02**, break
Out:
**7:12**
